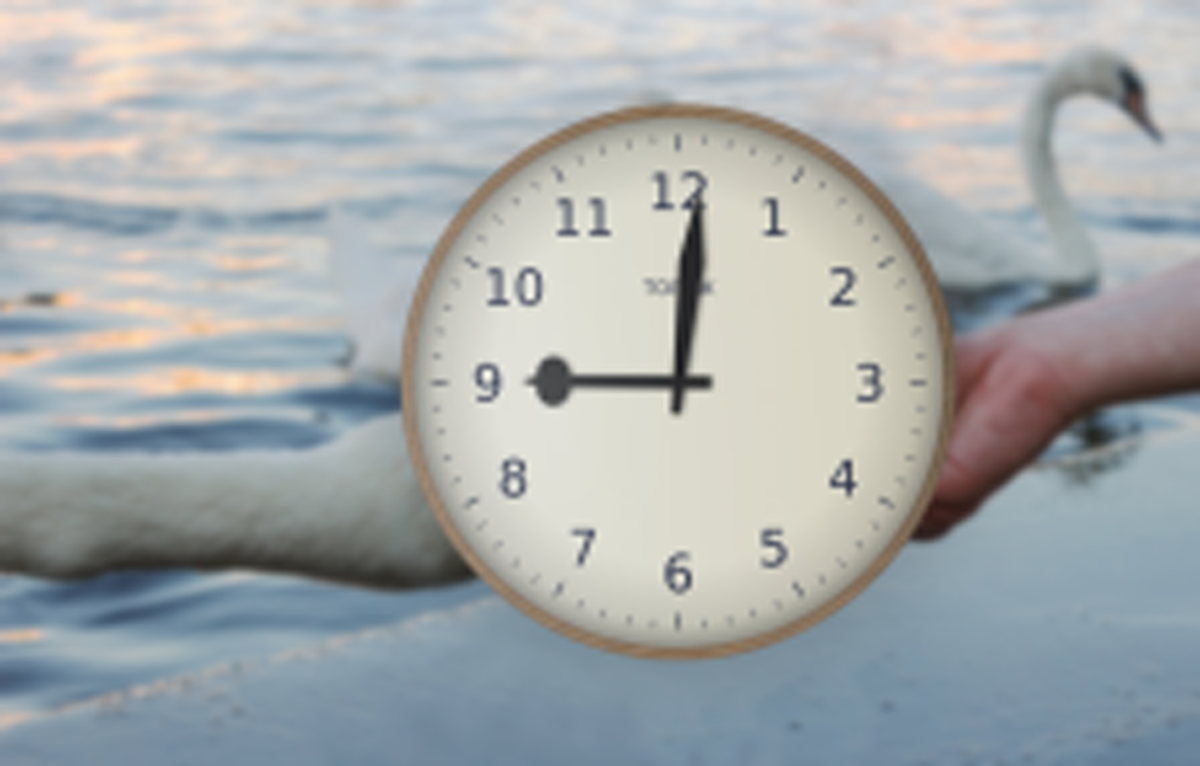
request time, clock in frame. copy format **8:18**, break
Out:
**9:01**
